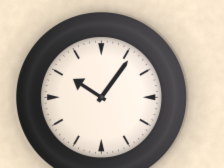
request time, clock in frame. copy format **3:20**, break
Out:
**10:06**
